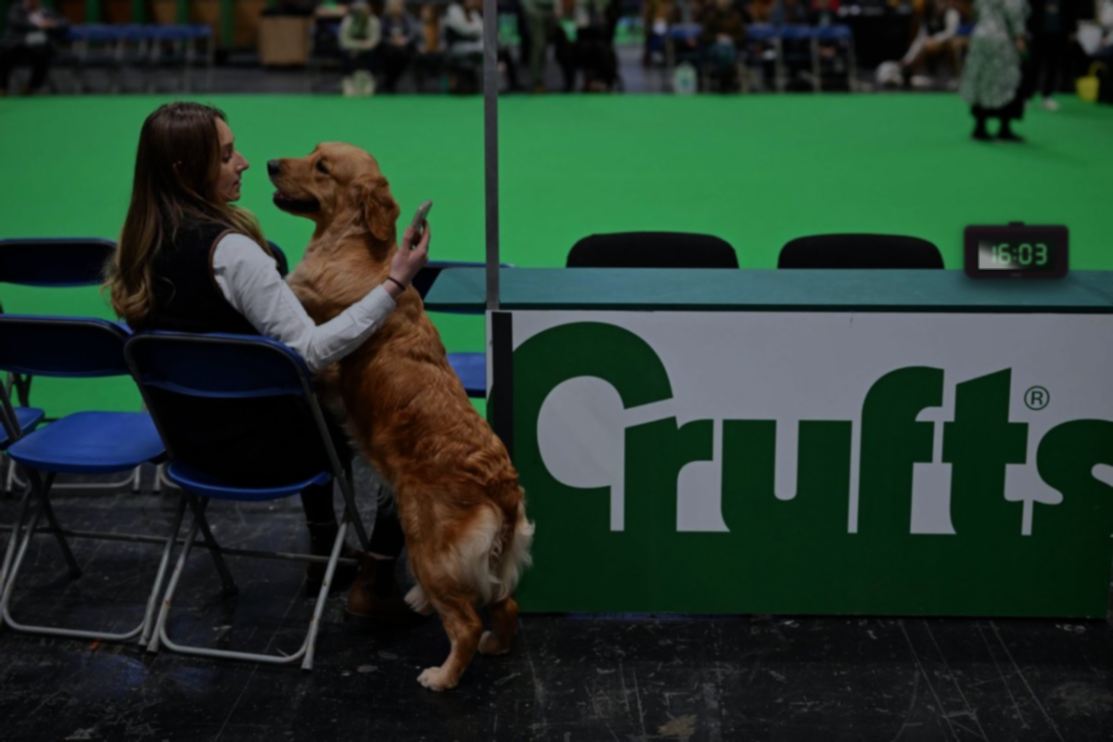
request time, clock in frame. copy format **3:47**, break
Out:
**16:03**
